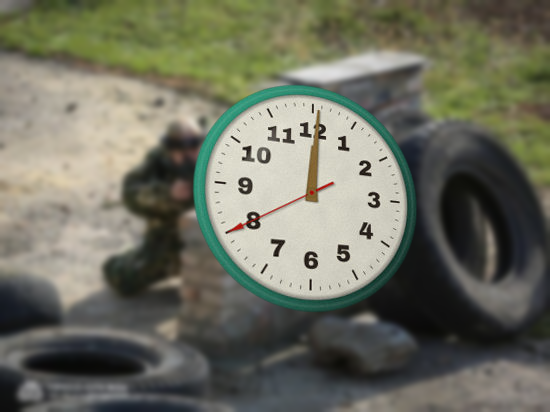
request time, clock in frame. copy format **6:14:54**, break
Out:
**12:00:40**
